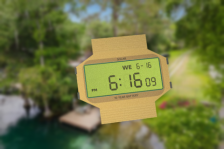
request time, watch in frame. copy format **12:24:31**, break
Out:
**6:16:09**
